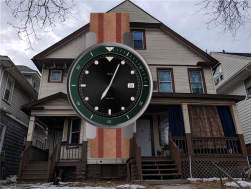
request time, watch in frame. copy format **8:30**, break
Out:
**7:04**
